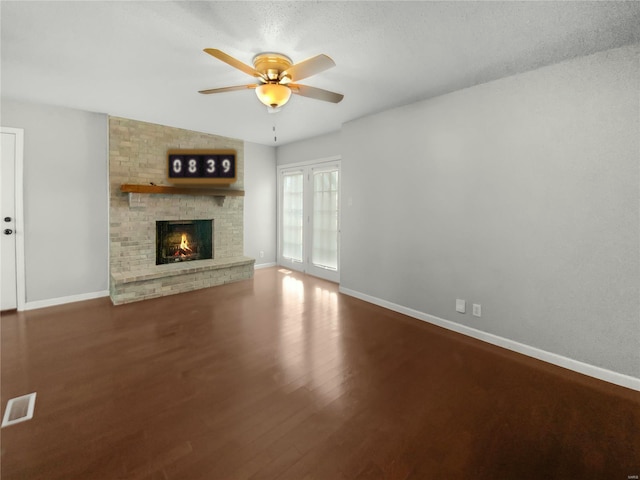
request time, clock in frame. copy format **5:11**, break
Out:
**8:39**
